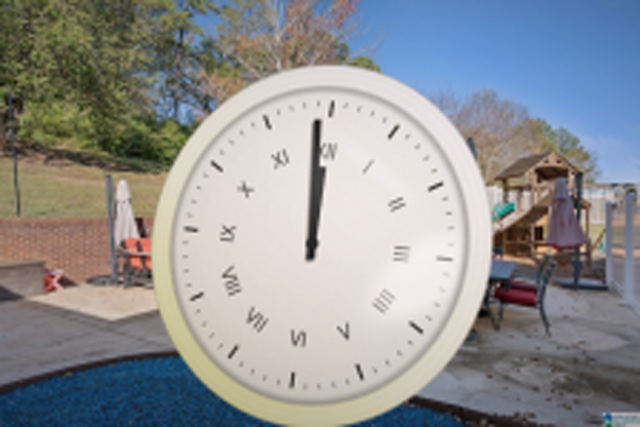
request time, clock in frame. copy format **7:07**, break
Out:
**11:59**
